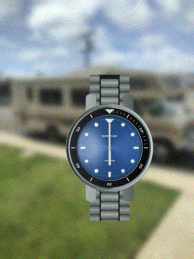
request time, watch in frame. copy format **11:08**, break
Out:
**6:00**
